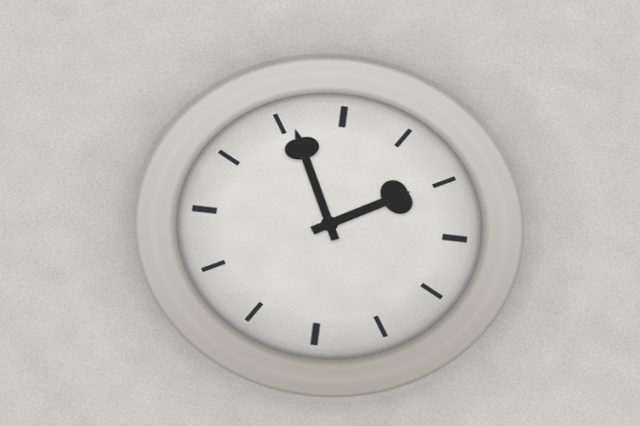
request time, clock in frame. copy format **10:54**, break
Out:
**1:56**
